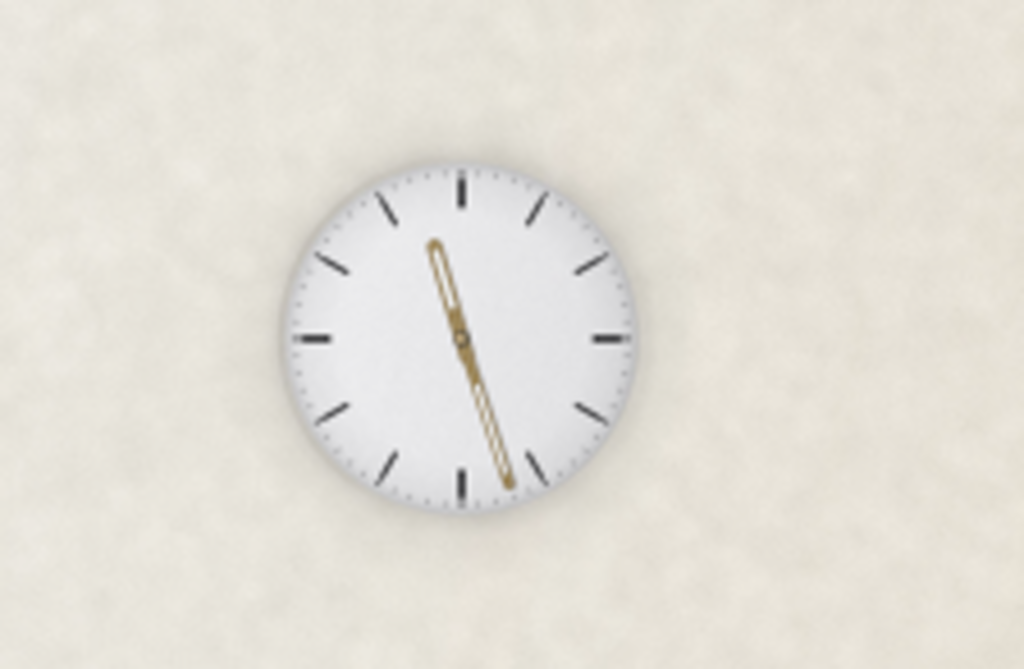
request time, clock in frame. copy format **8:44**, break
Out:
**11:27**
